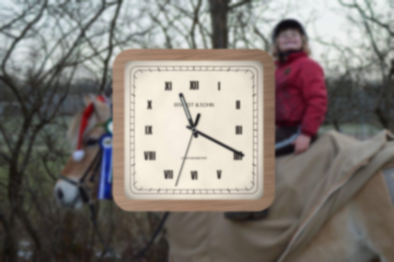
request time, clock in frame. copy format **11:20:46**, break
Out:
**11:19:33**
